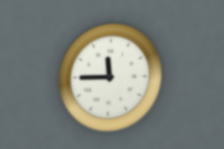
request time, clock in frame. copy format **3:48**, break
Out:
**11:45**
